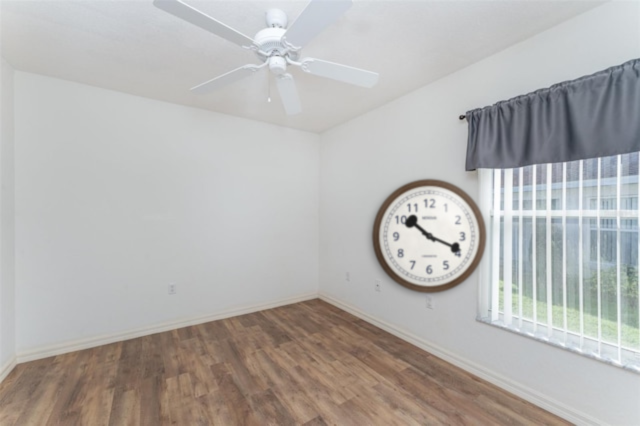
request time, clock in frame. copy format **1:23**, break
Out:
**10:19**
